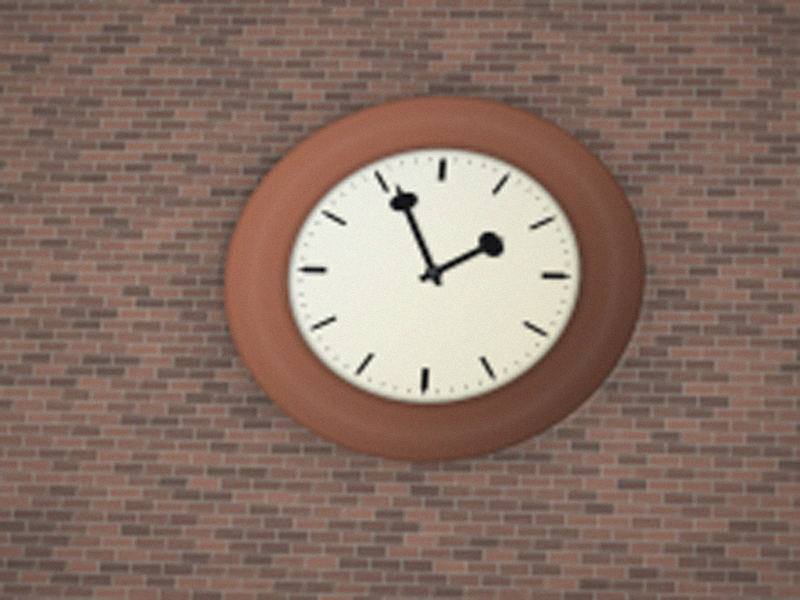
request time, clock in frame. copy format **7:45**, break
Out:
**1:56**
